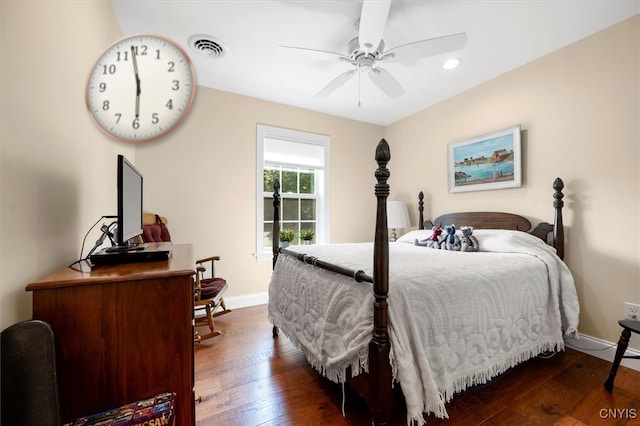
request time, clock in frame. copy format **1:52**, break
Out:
**5:58**
